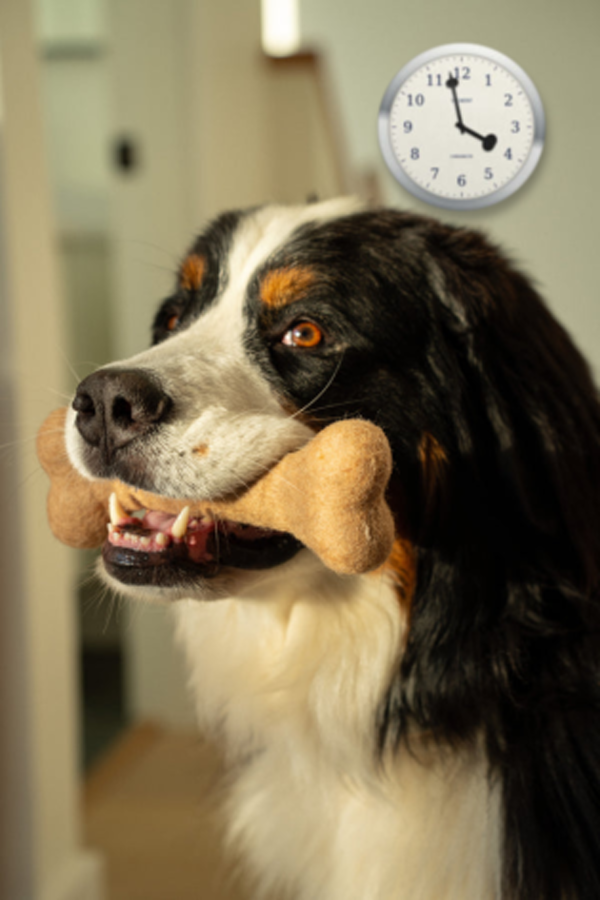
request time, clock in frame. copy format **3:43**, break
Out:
**3:58**
